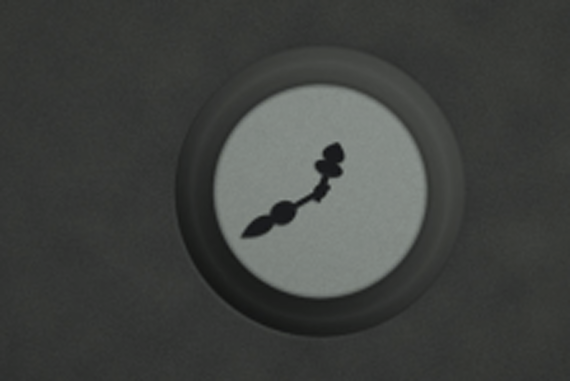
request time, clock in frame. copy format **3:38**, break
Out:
**12:40**
